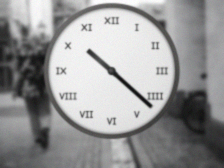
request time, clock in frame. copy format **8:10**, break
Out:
**10:22**
